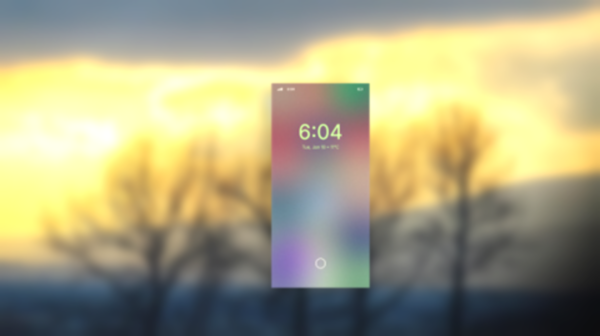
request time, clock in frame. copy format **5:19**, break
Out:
**6:04**
